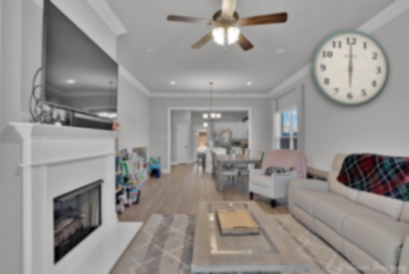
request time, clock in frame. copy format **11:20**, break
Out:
**6:00**
